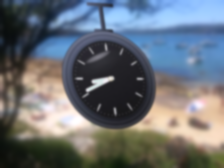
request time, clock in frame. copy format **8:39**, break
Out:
**8:41**
